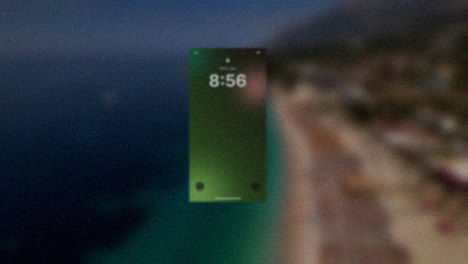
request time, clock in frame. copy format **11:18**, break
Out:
**8:56**
